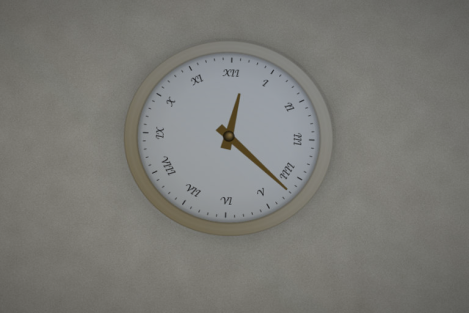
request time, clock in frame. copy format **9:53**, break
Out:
**12:22**
